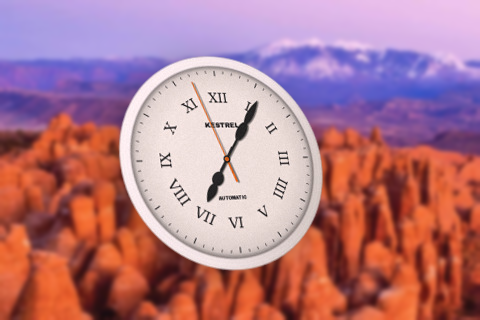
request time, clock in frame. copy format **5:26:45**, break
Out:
**7:05:57**
